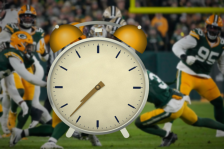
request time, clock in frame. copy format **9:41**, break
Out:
**7:37**
